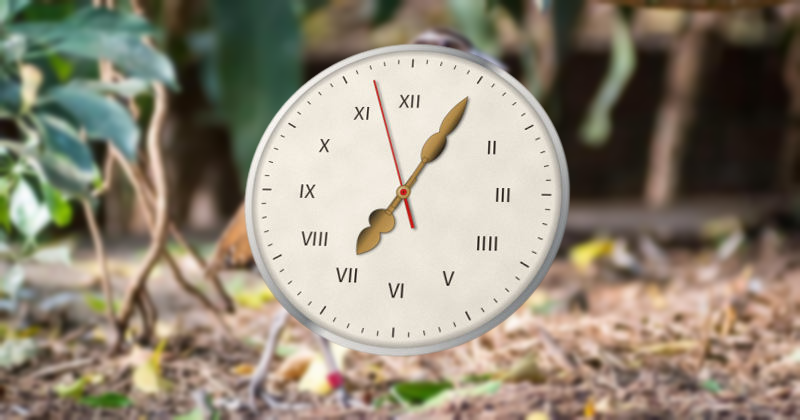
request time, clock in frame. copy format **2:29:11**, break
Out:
**7:04:57**
